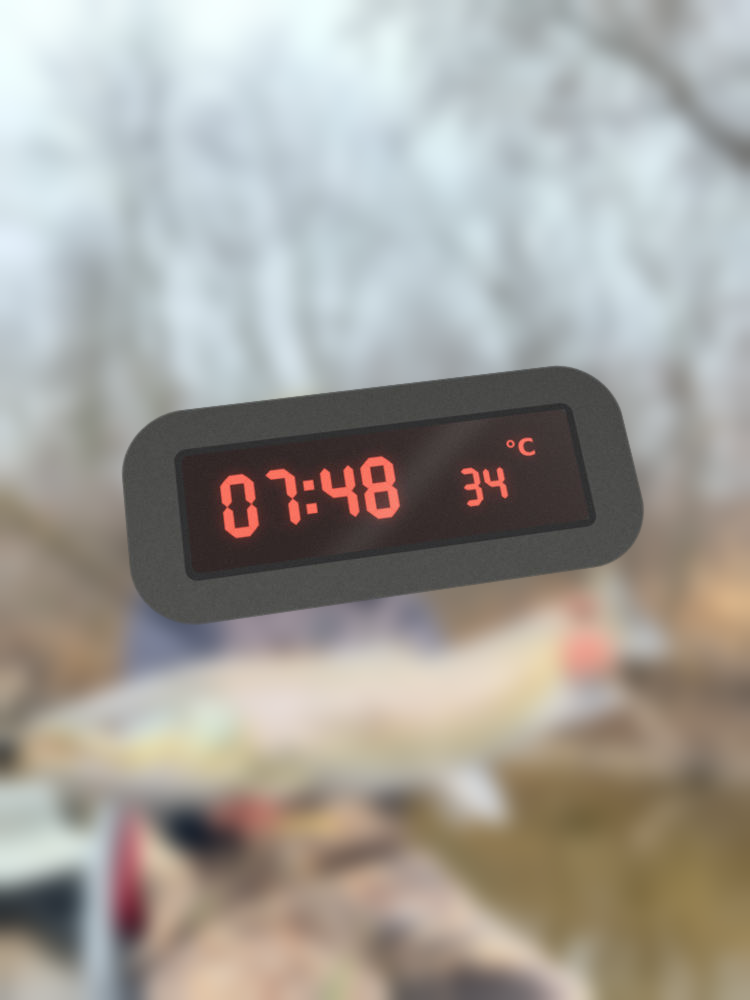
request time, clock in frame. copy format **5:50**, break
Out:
**7:48**
